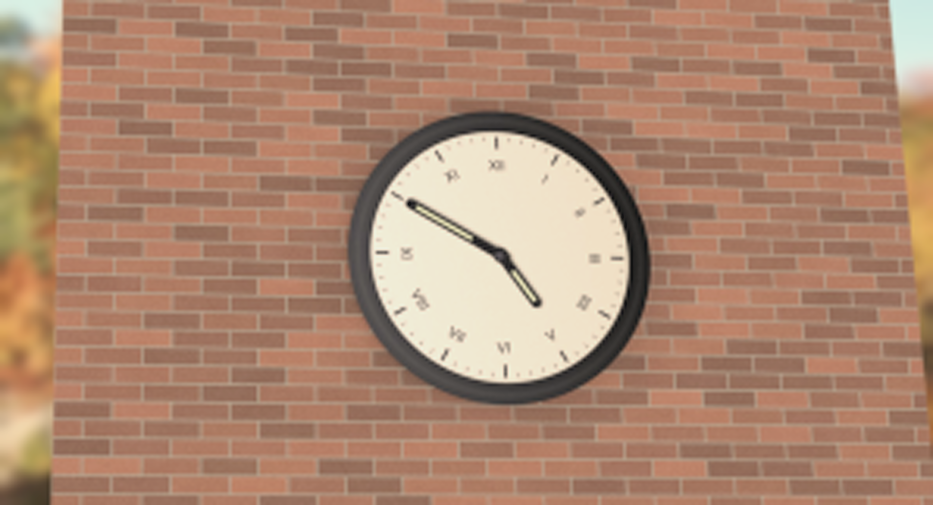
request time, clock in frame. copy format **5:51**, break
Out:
**4:50**
